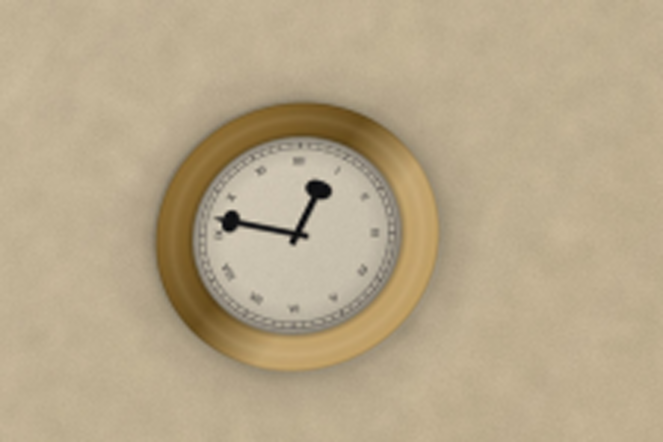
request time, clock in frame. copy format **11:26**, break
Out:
**12:47**
